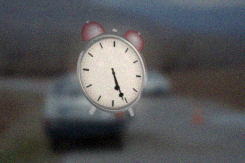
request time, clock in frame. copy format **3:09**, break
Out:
**5:26**
